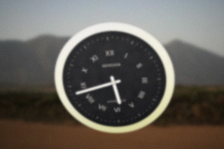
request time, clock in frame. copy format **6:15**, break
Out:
**5:43**
